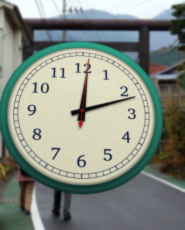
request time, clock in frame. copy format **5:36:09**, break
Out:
**12:12:01**
